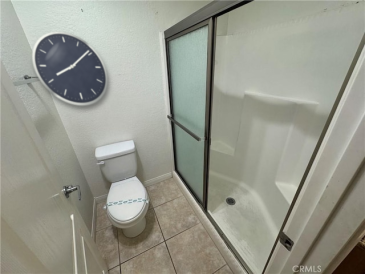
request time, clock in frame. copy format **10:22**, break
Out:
**8:09**
